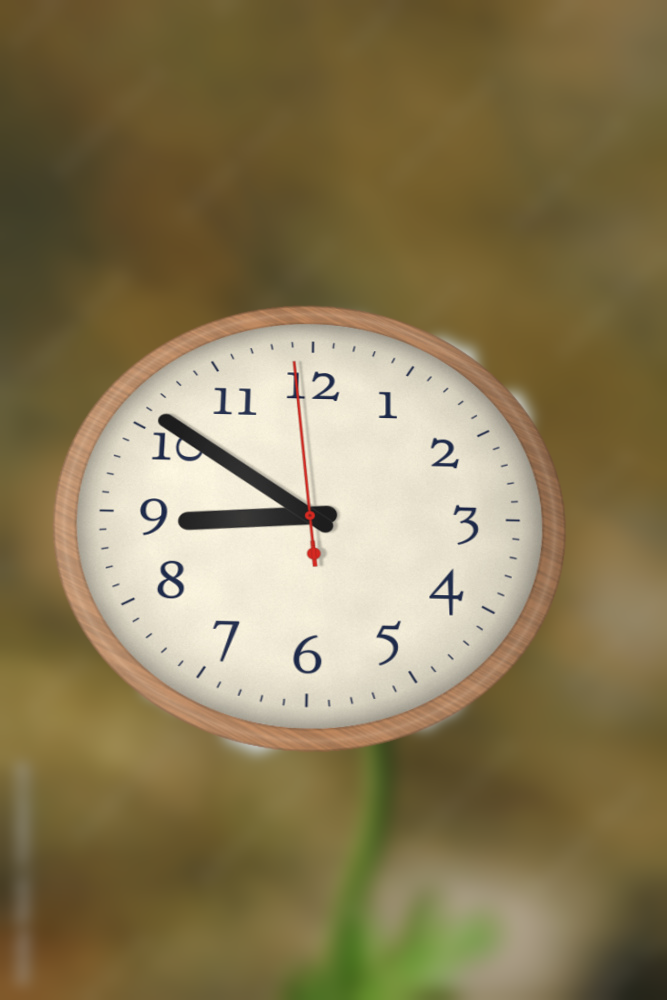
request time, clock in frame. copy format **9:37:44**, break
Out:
**8:50:59**
